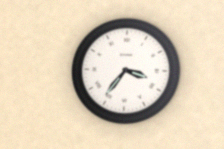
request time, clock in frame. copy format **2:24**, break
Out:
**3:36**
